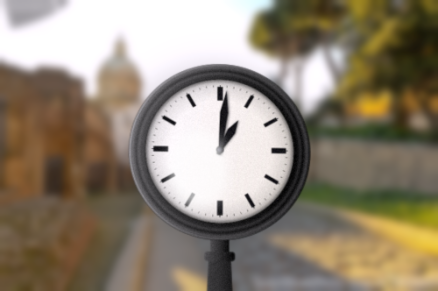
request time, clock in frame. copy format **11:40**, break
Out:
**1:01**
